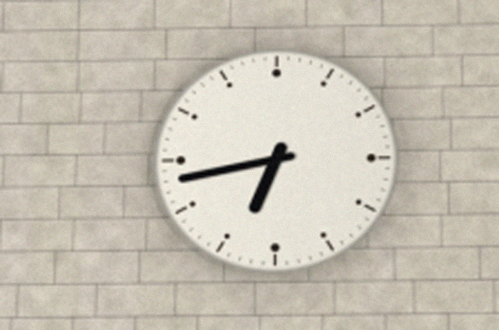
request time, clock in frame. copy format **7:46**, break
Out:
**6:43**
